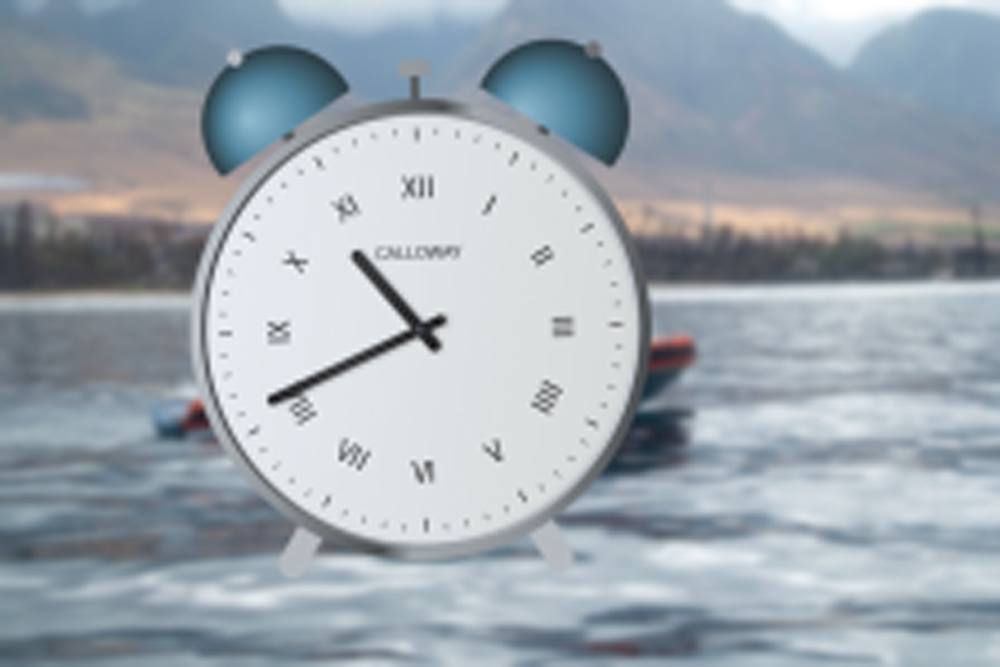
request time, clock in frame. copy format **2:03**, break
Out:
**10:41**
